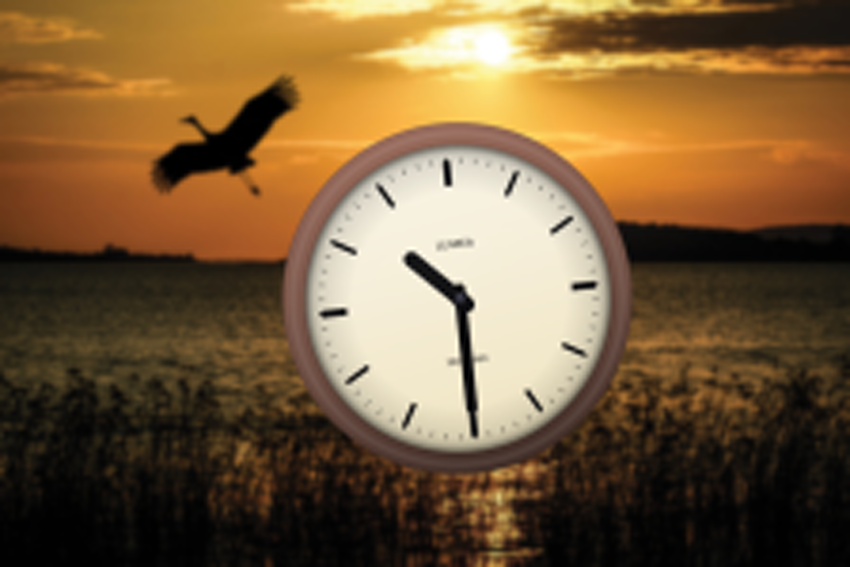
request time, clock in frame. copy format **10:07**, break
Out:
**10:30**
